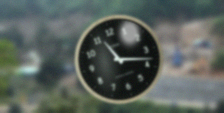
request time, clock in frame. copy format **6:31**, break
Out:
**11:18**
